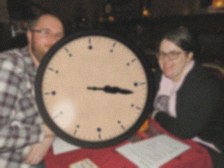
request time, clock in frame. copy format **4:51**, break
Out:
**3:17**
